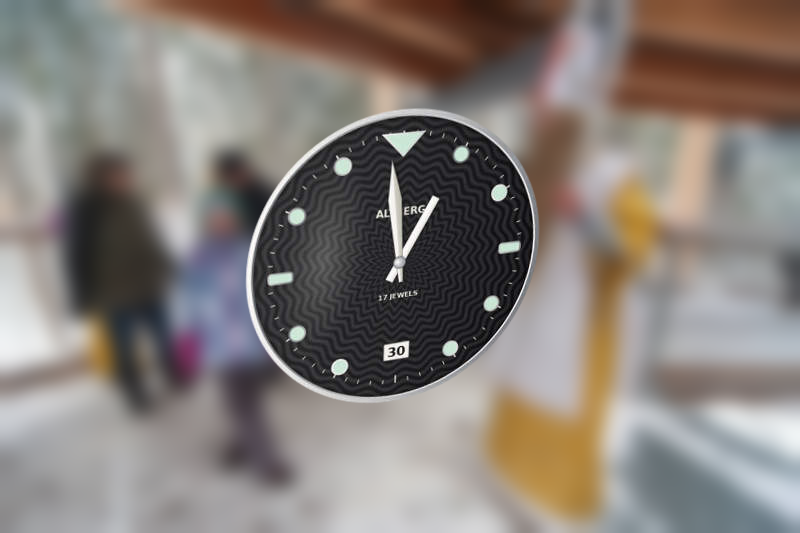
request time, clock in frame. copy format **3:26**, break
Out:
**12:59**
